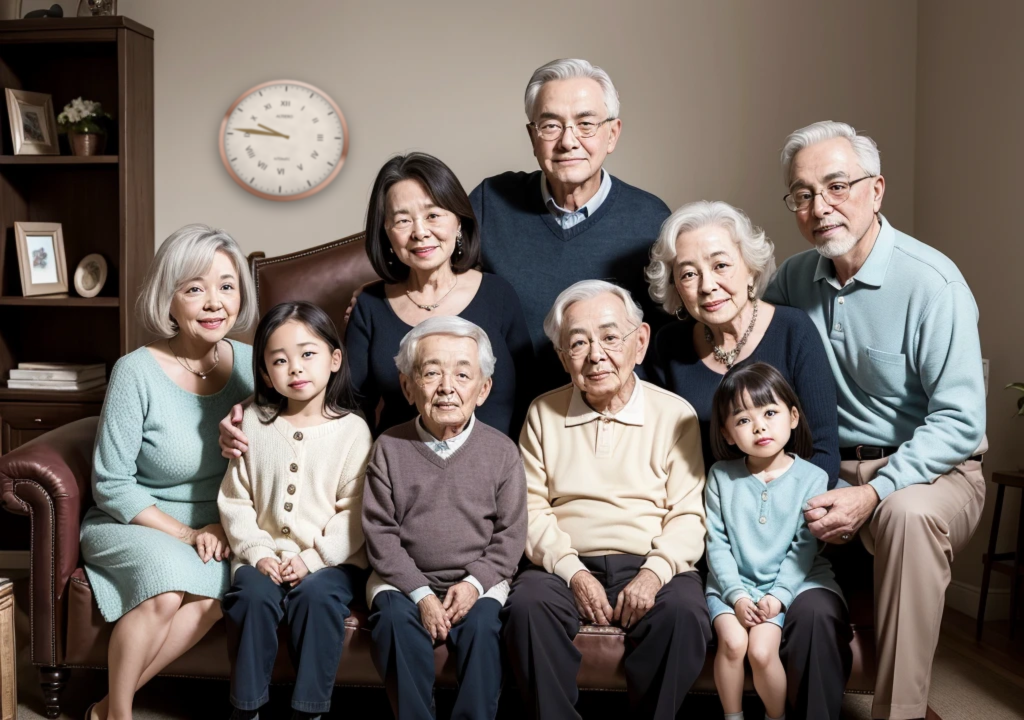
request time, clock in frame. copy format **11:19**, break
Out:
**9:46**
